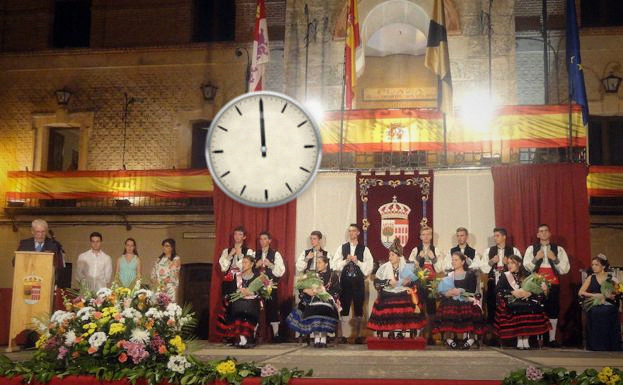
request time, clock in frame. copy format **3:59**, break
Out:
**12:00**
